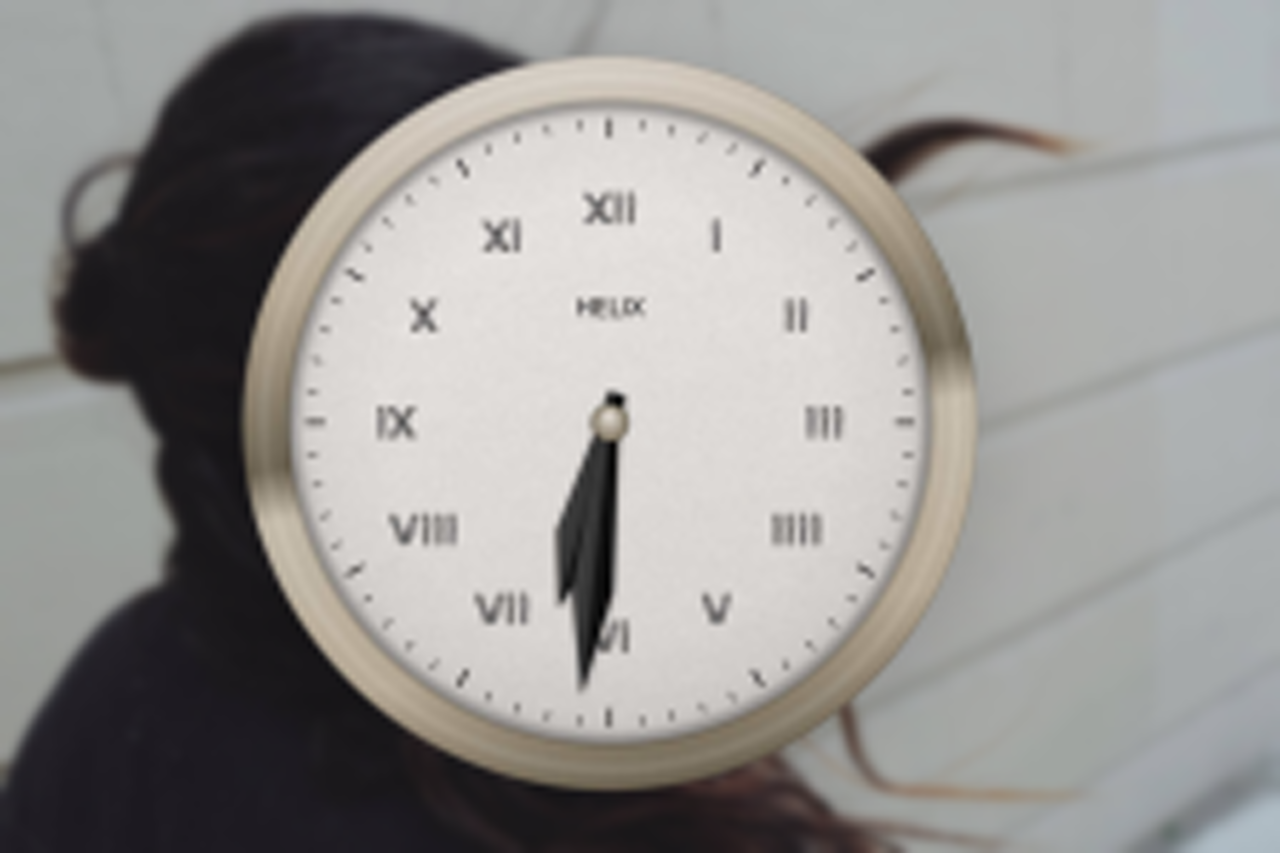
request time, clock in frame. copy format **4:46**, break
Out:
**6:31**
